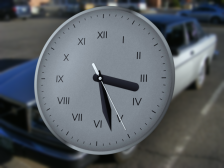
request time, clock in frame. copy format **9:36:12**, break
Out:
**3:27:25**
